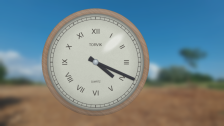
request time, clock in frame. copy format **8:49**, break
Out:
**4:19**
